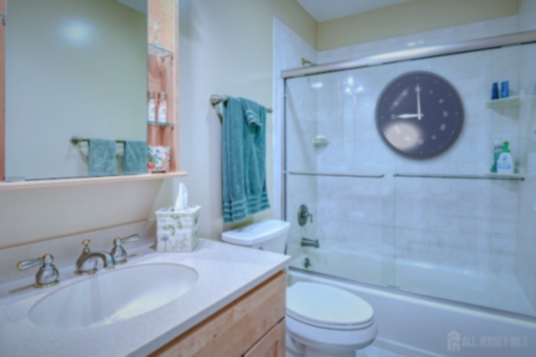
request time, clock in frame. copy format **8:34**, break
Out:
**9:00**
